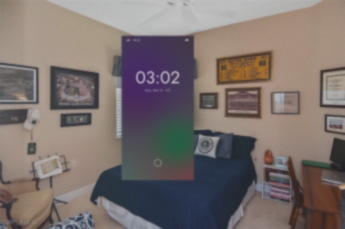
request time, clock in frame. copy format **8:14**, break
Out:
**3:02**
